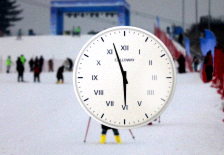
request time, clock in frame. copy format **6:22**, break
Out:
**5:57**
